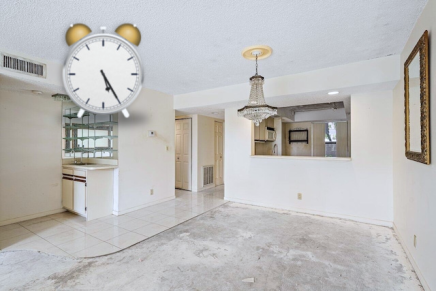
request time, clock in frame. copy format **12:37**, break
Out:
**5:25**
